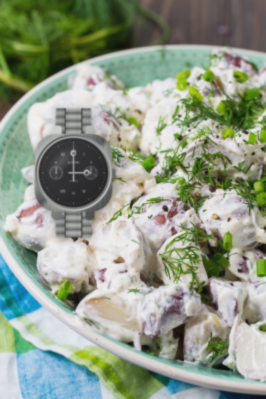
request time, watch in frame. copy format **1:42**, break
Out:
**3:00**
